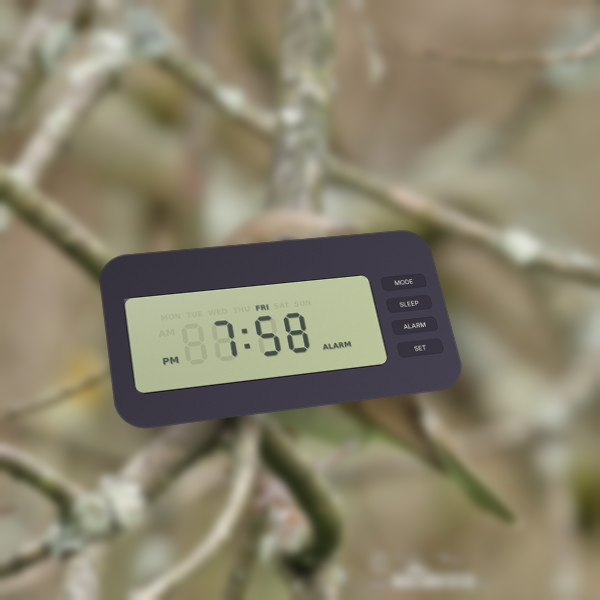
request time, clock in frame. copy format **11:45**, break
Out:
**7:58**
